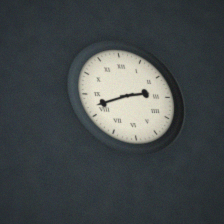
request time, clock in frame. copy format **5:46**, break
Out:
**2:42**
